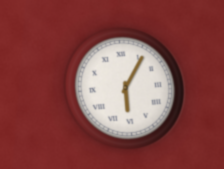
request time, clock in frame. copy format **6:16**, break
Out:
**6:06**
